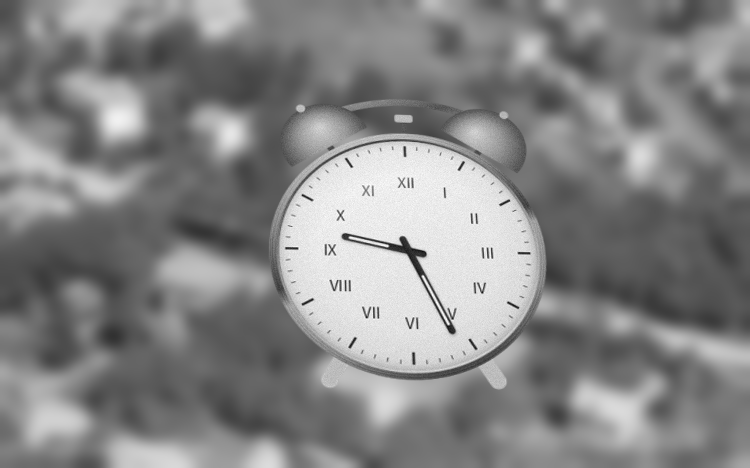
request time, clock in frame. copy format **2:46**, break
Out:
**9:26**
